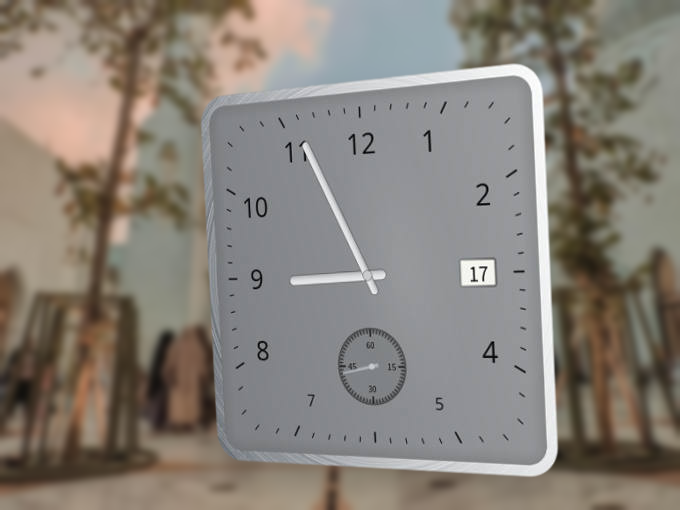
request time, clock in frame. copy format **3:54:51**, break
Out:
**8:55:43**
